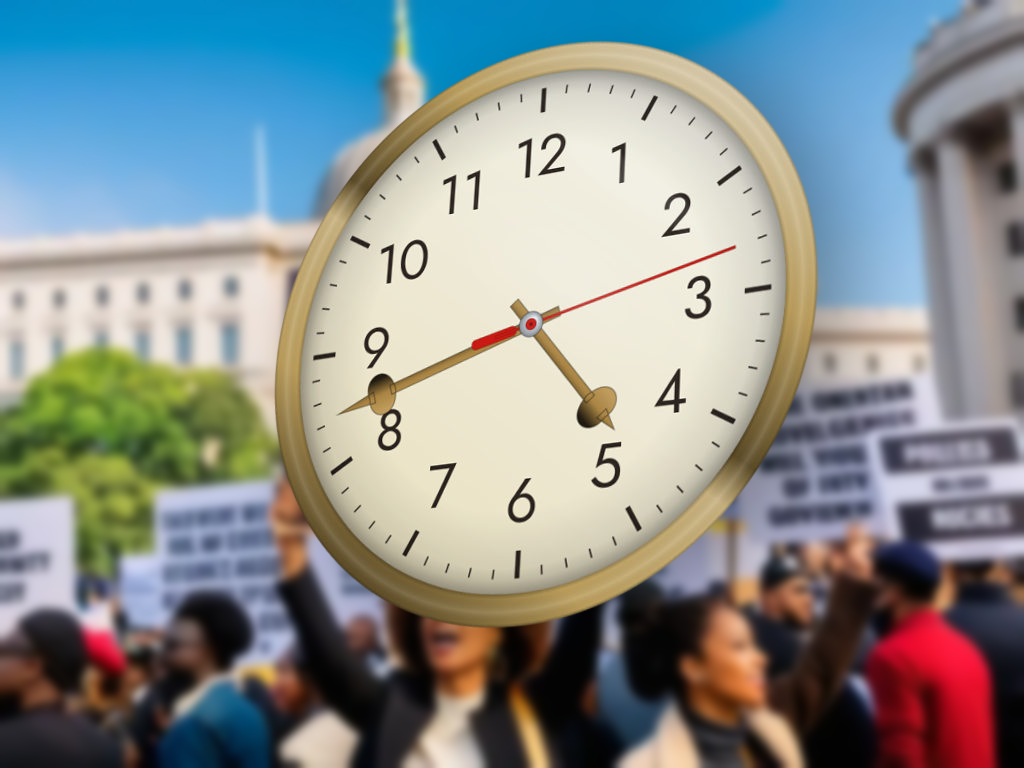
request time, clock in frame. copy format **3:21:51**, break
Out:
**4:42:13**
